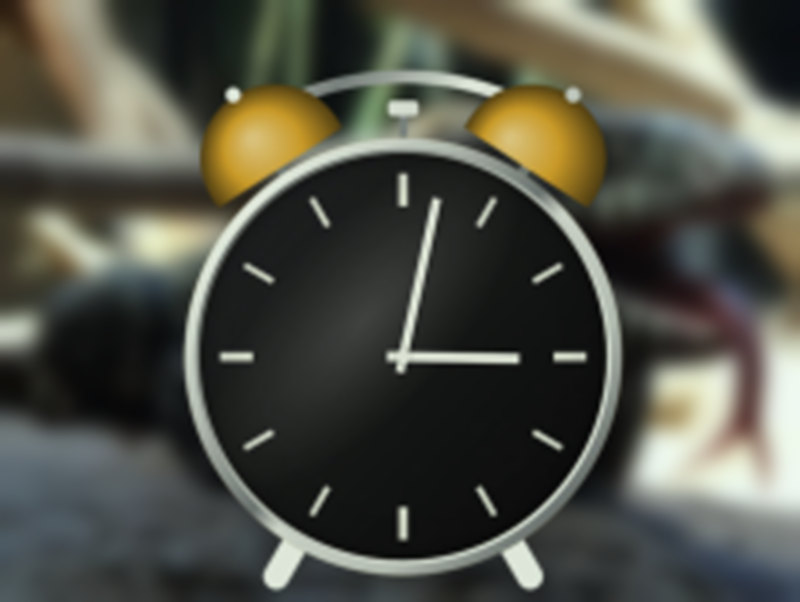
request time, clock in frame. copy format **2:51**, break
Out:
**3:02**
